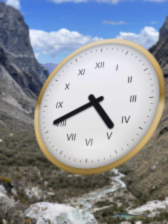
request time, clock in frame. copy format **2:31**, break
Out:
**4:41**
